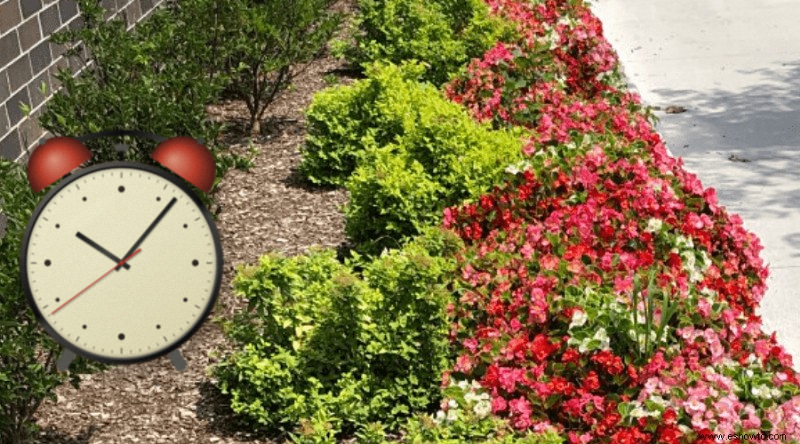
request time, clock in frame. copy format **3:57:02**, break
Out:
**10:06:39**
